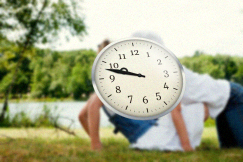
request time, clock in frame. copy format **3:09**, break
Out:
**9:48**
